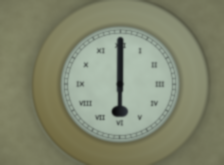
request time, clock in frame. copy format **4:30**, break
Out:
**6:00**
